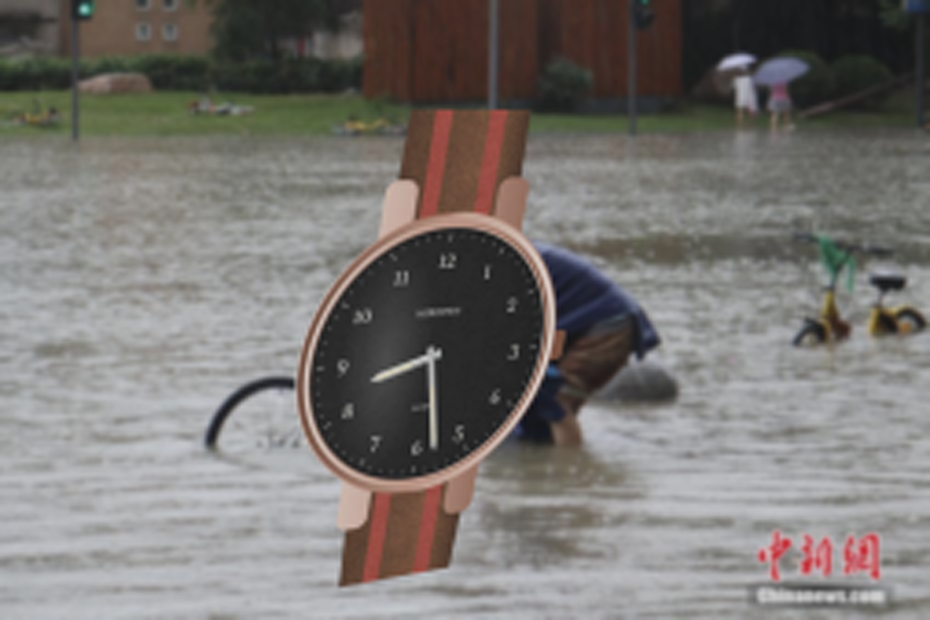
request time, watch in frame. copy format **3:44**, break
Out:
**8:28**
